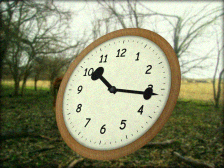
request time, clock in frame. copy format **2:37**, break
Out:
**10:16**
